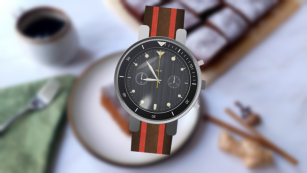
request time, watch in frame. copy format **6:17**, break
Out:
**8:54**
